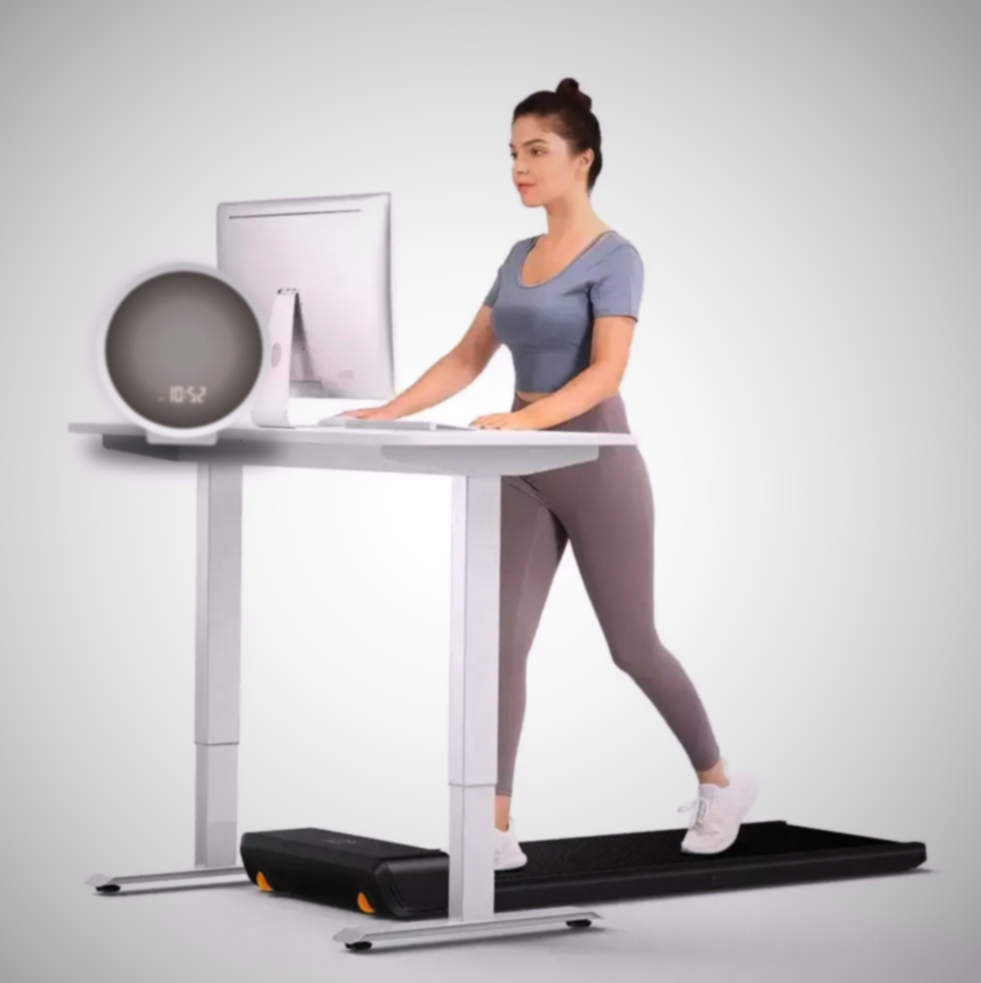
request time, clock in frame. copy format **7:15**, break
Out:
**10:52**
